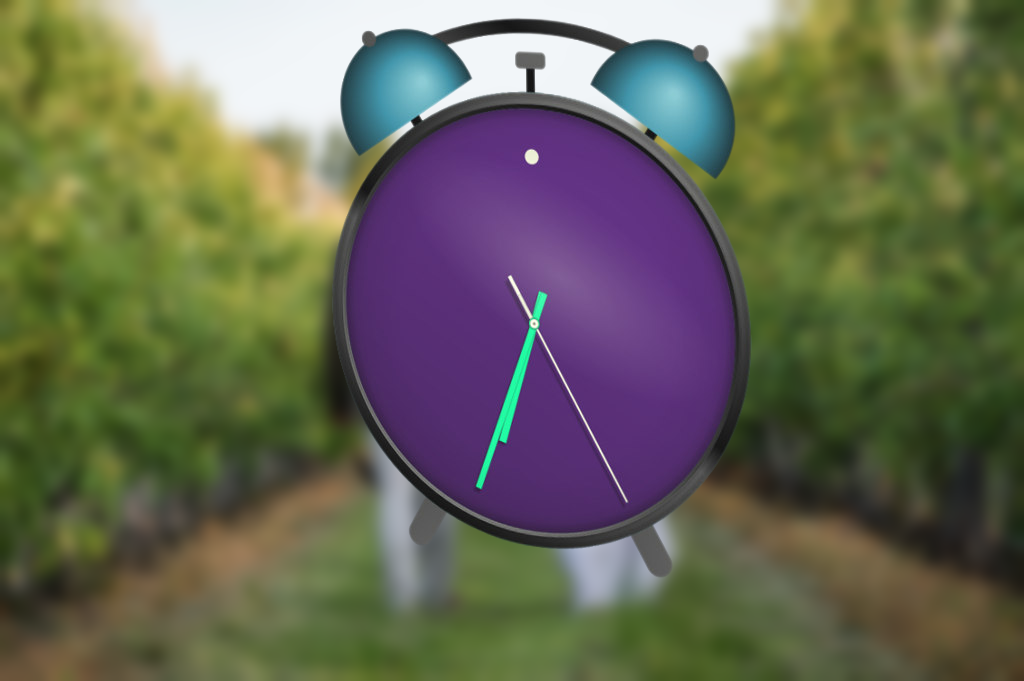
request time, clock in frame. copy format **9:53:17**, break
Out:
**6:33:25**
